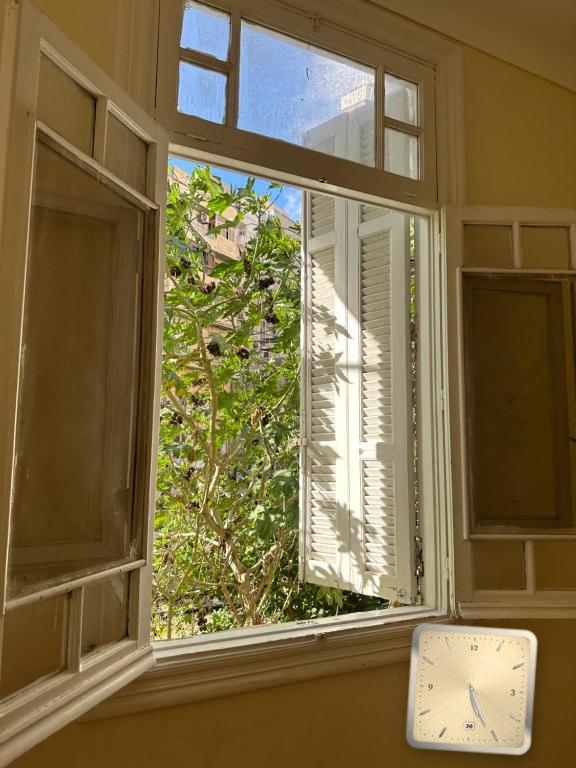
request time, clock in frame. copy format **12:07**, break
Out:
**5:26**
